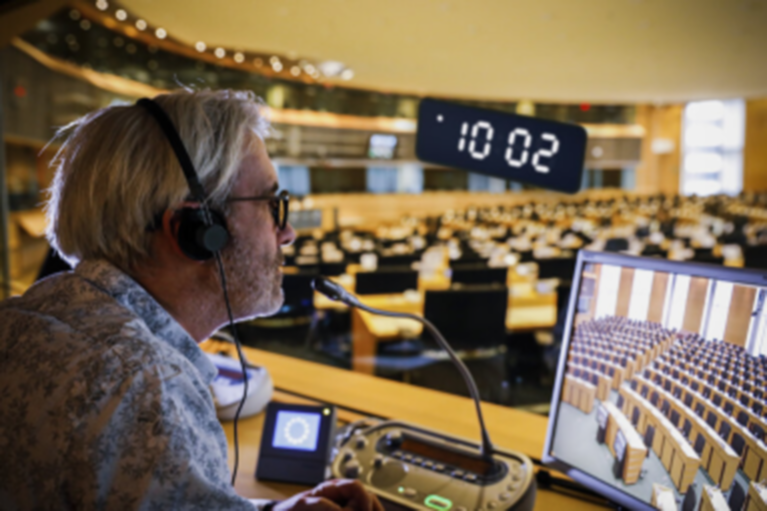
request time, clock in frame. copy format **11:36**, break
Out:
**10:02**
